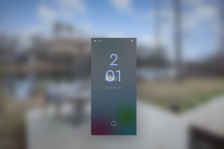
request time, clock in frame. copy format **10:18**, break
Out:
**2:01**
